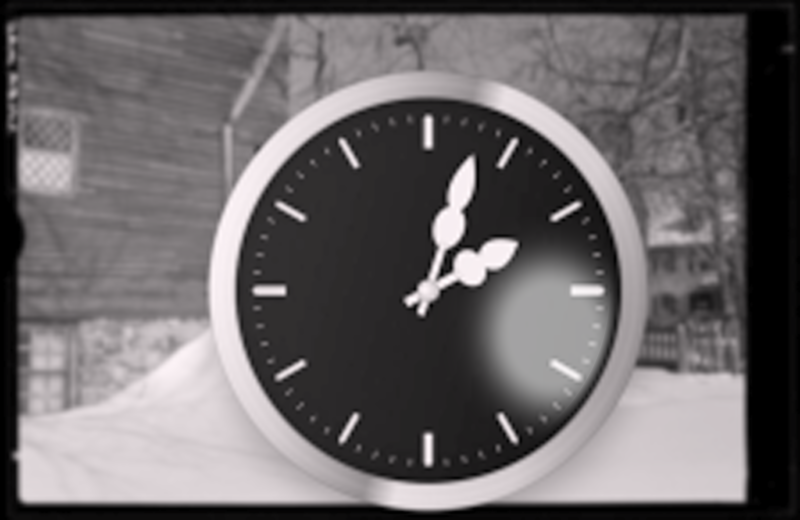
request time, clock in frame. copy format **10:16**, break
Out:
**2:03**
